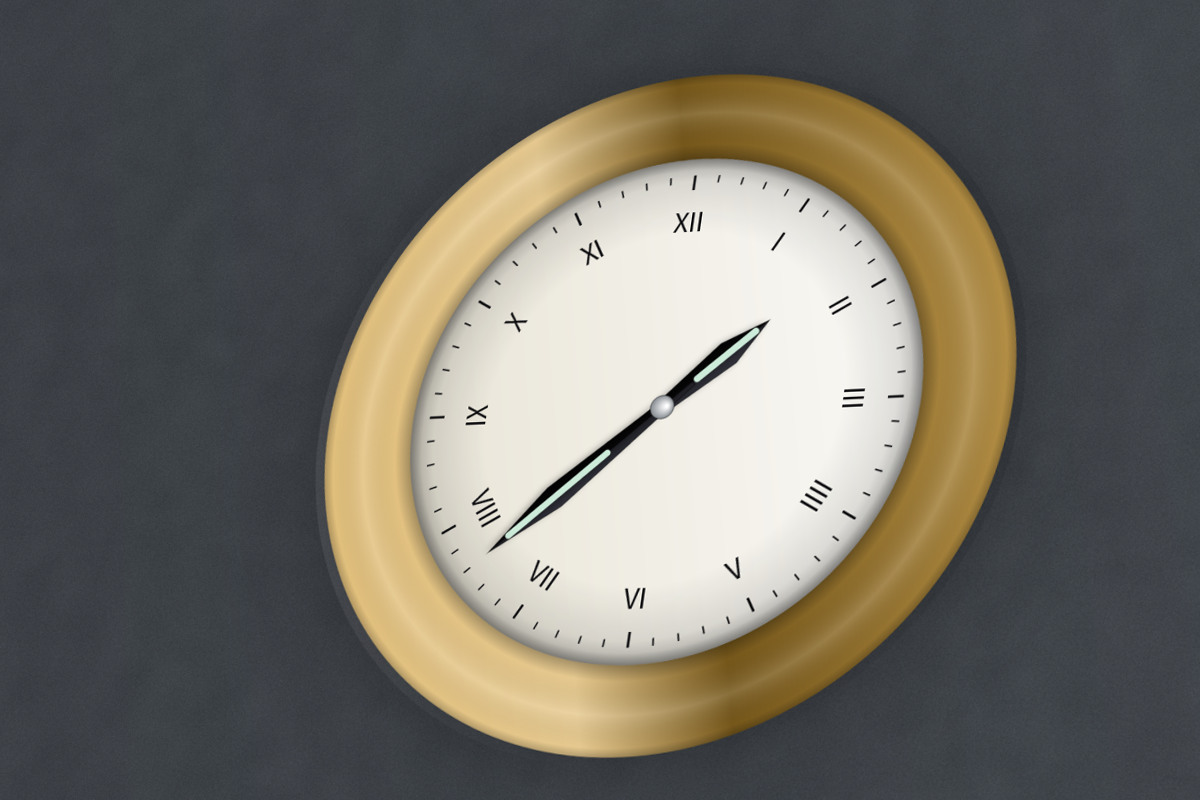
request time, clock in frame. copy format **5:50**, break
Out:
**1:38**
